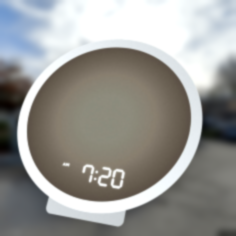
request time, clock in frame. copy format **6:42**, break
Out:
**7:20**
